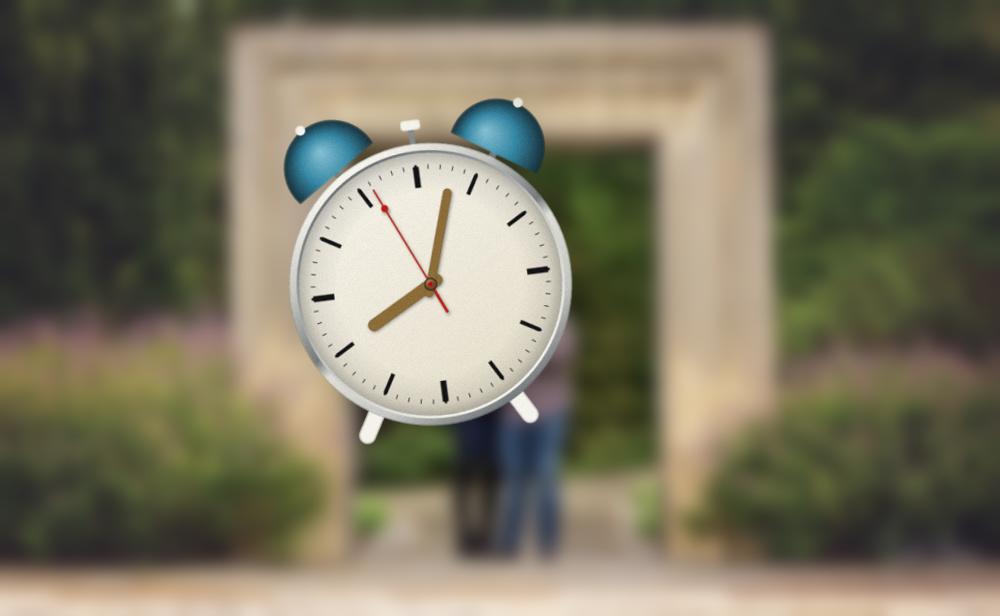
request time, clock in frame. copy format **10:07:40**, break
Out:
**8:02:56**
